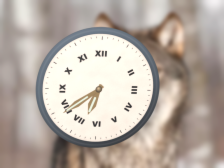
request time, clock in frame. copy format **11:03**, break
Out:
**6:39**
